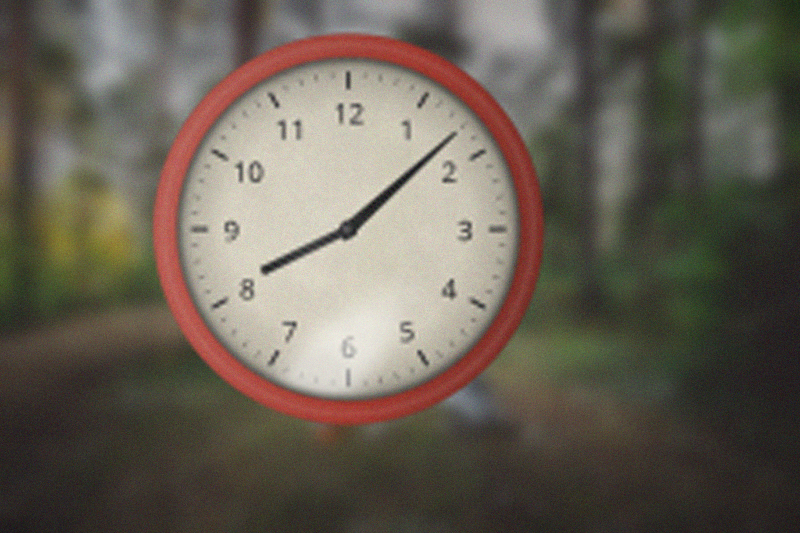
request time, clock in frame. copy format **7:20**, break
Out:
**8:08**
